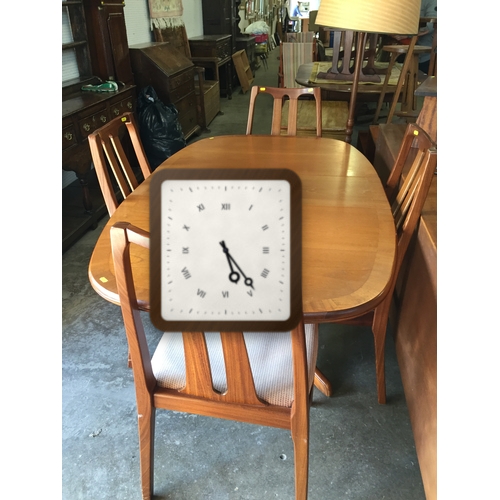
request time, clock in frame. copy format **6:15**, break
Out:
**5:24**
